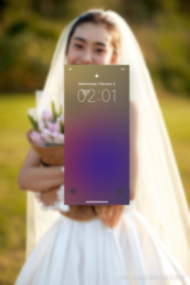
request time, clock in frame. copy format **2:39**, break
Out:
**2:01**
